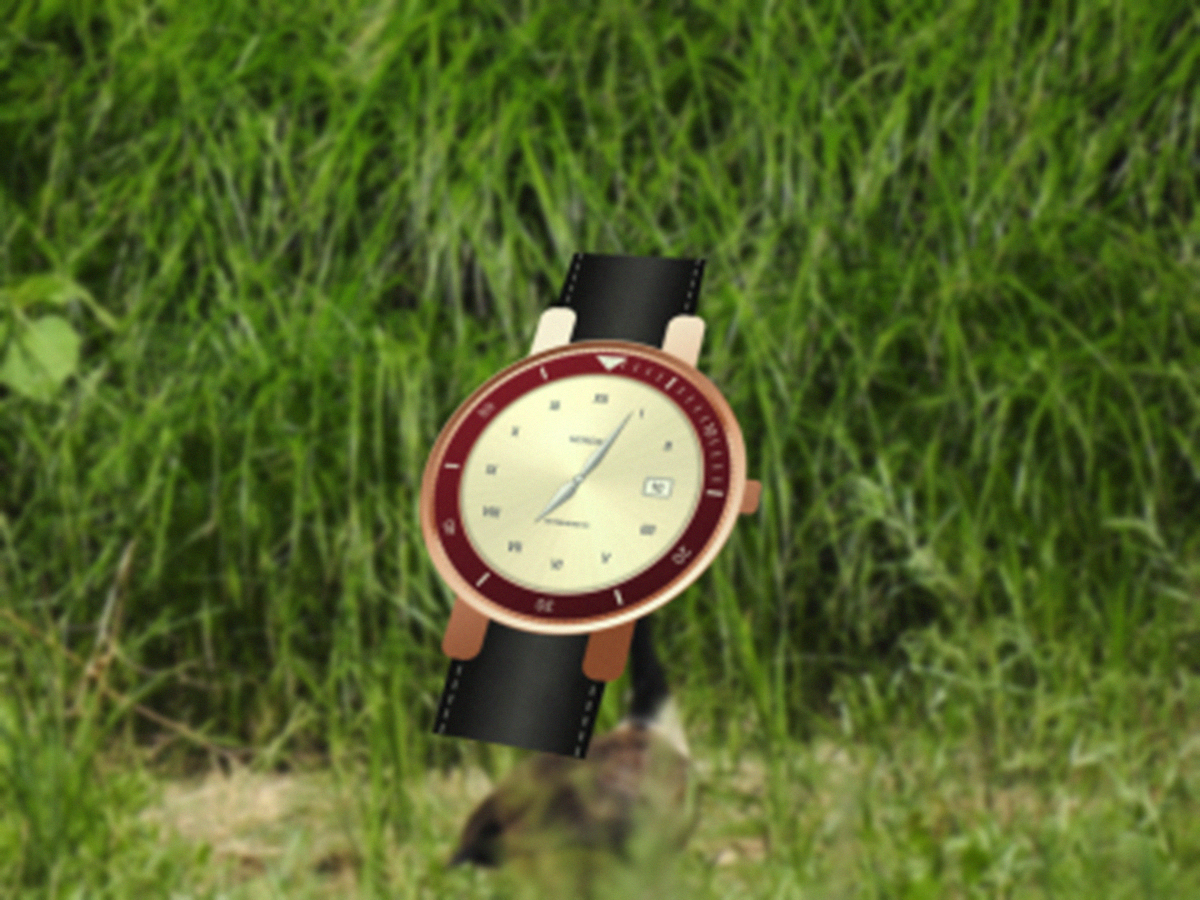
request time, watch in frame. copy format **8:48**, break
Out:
**7:04**
